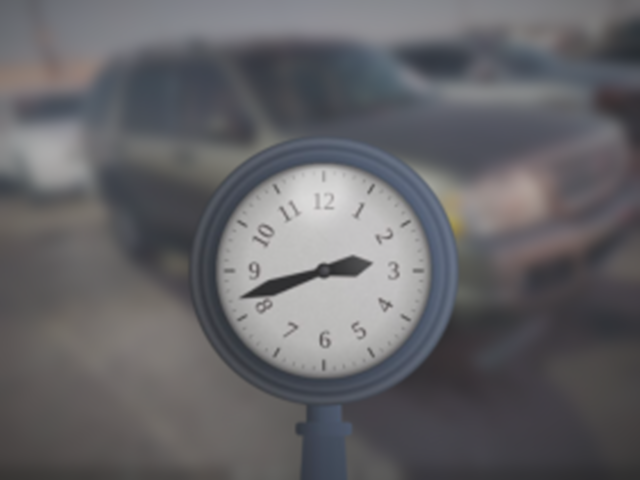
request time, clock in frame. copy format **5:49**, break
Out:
**2:42**
